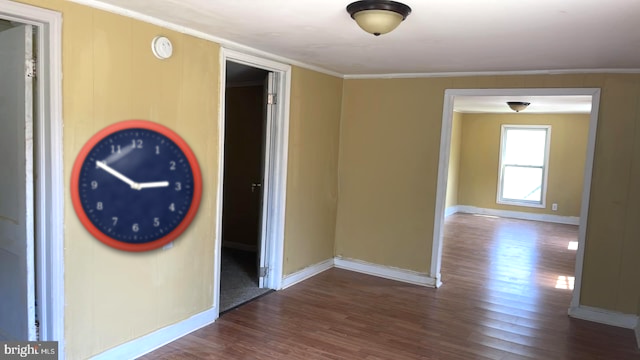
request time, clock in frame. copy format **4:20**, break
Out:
**2:50**
